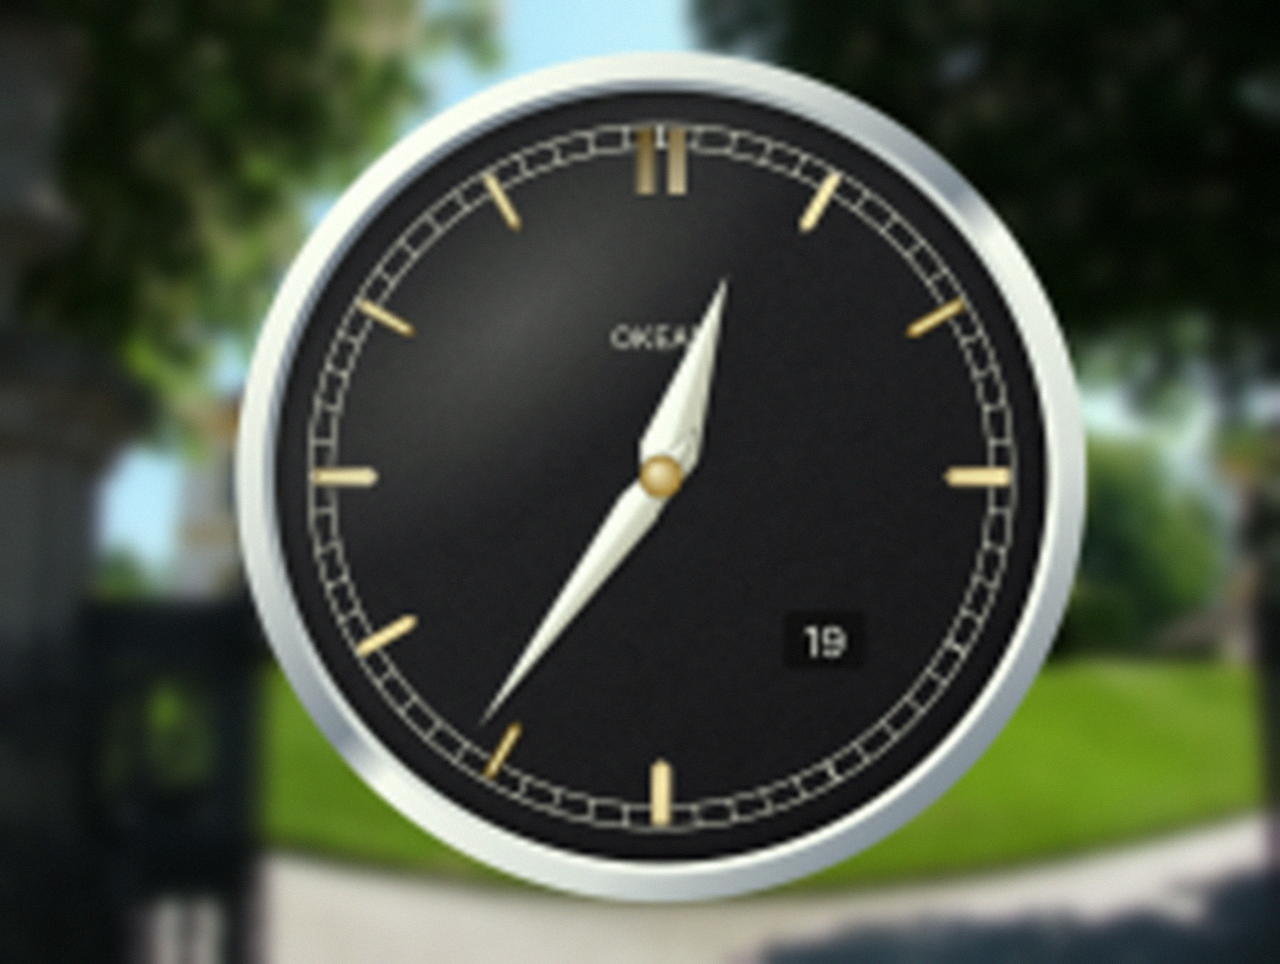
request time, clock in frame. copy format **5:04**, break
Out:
**12:36**
